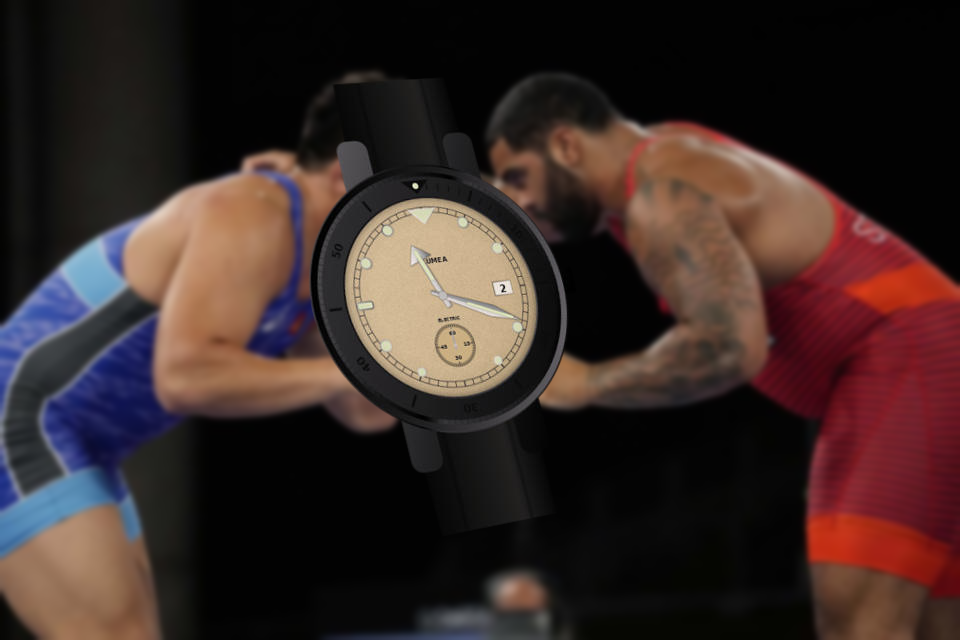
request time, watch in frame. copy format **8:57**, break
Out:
**11:19**
